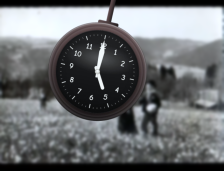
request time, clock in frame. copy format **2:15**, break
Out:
**5:00**
